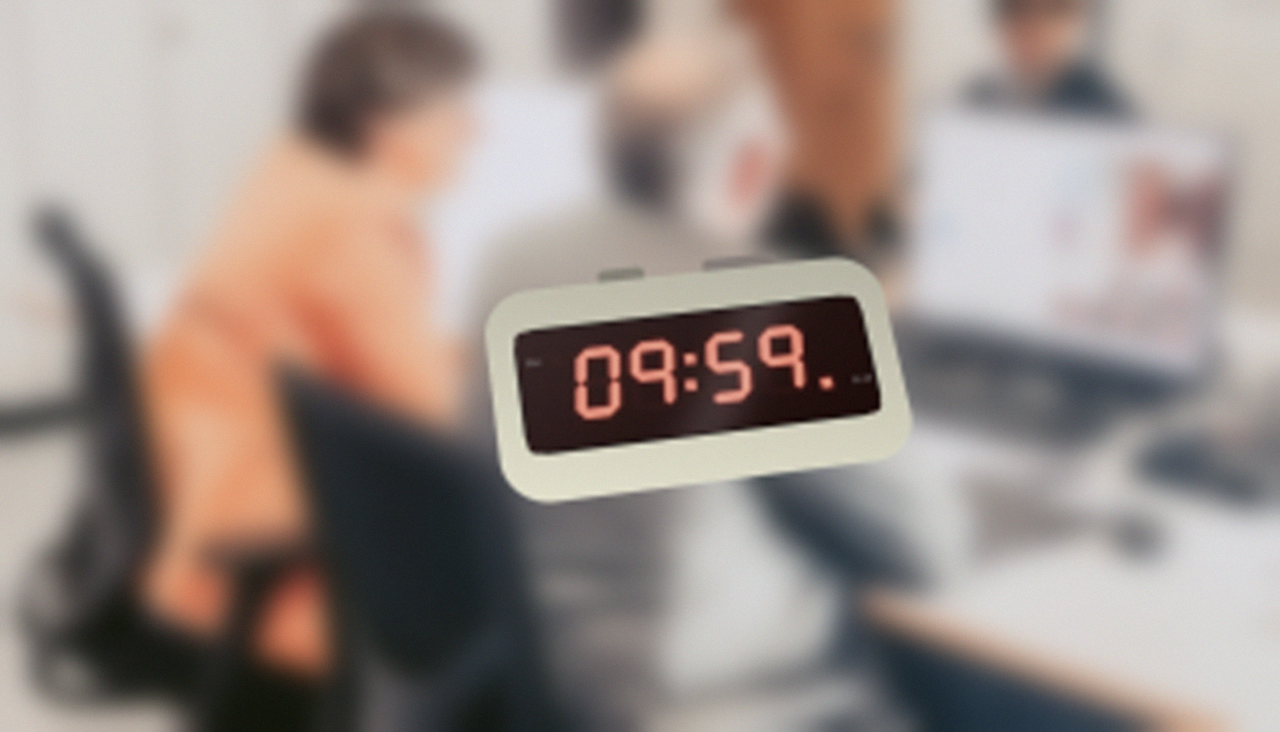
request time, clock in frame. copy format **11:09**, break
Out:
**9:59**
